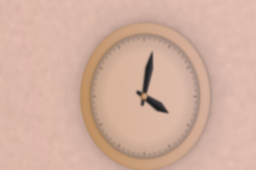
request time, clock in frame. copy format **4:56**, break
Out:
**4:02**
